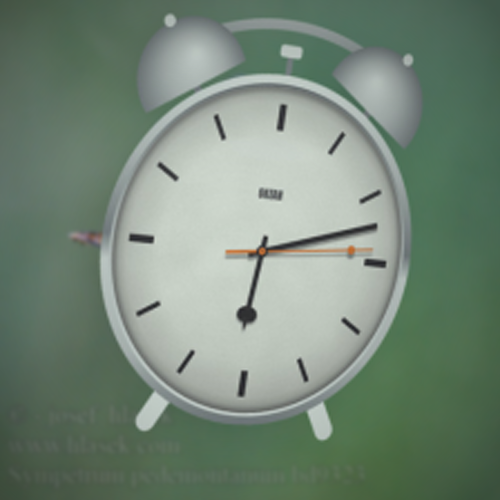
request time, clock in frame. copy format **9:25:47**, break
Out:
**6:12:14**
